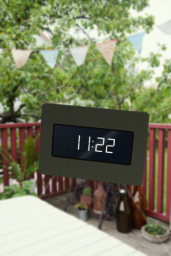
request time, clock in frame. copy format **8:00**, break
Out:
**11:22**
